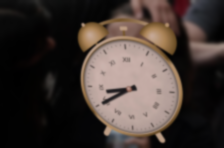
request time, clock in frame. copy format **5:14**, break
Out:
**8:40**
